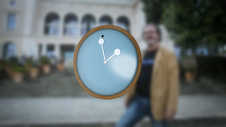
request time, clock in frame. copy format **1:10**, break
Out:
**1:59**
